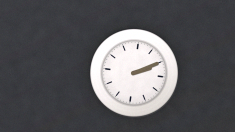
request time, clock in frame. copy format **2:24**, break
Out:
**2:10**
